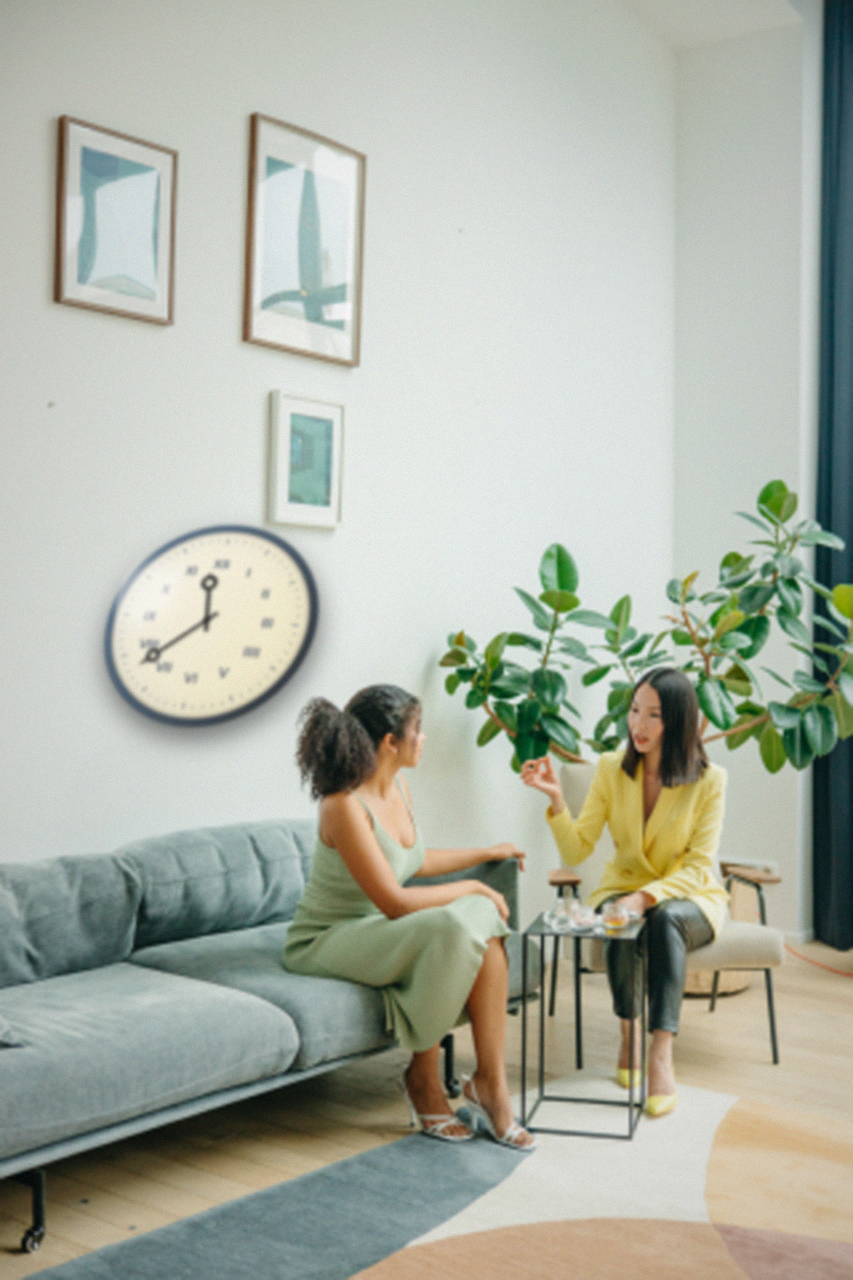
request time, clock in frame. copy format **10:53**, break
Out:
**11:38**
